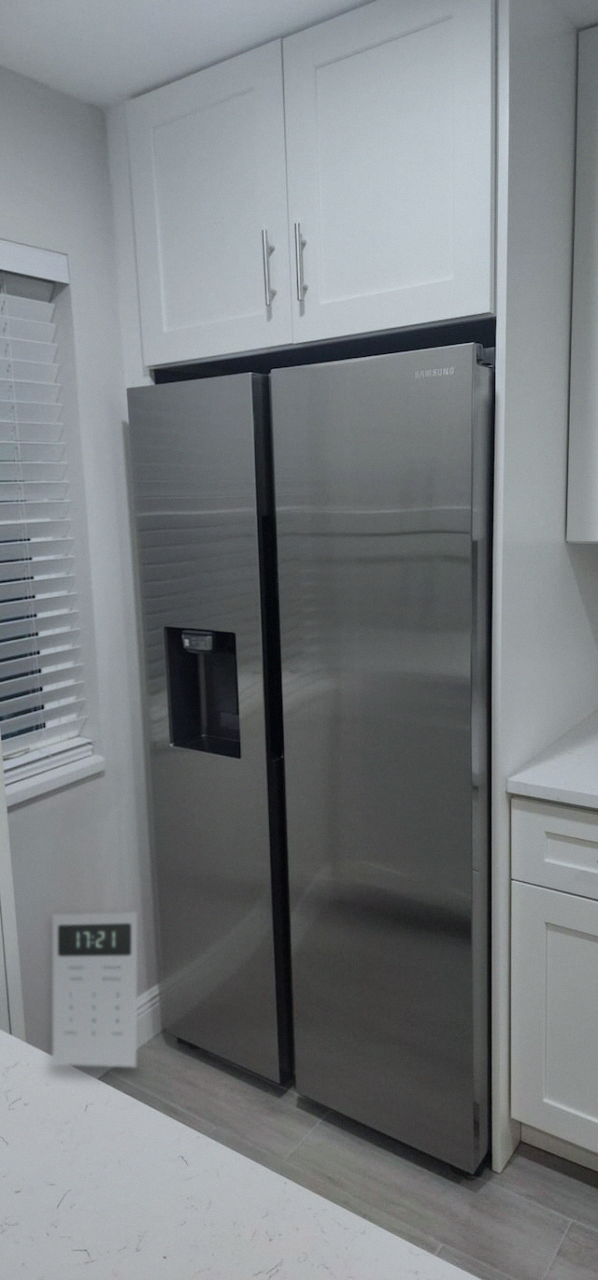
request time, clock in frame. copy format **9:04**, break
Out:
**17:21**
